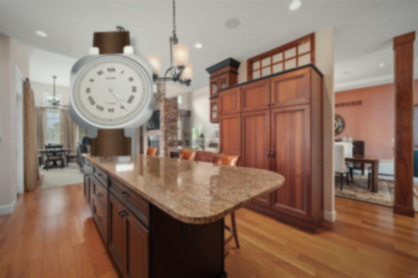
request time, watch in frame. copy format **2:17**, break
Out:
**4:24**
